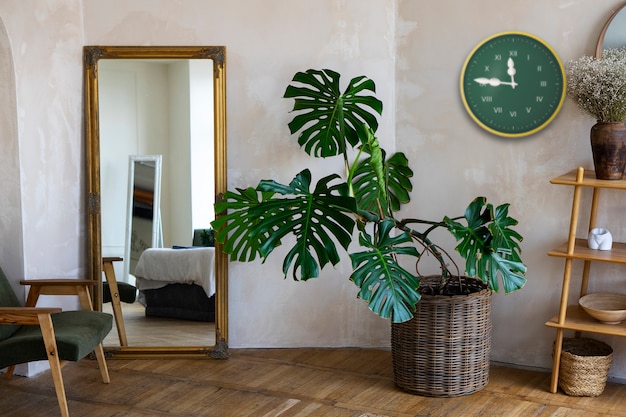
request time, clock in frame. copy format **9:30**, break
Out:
**11:46**
